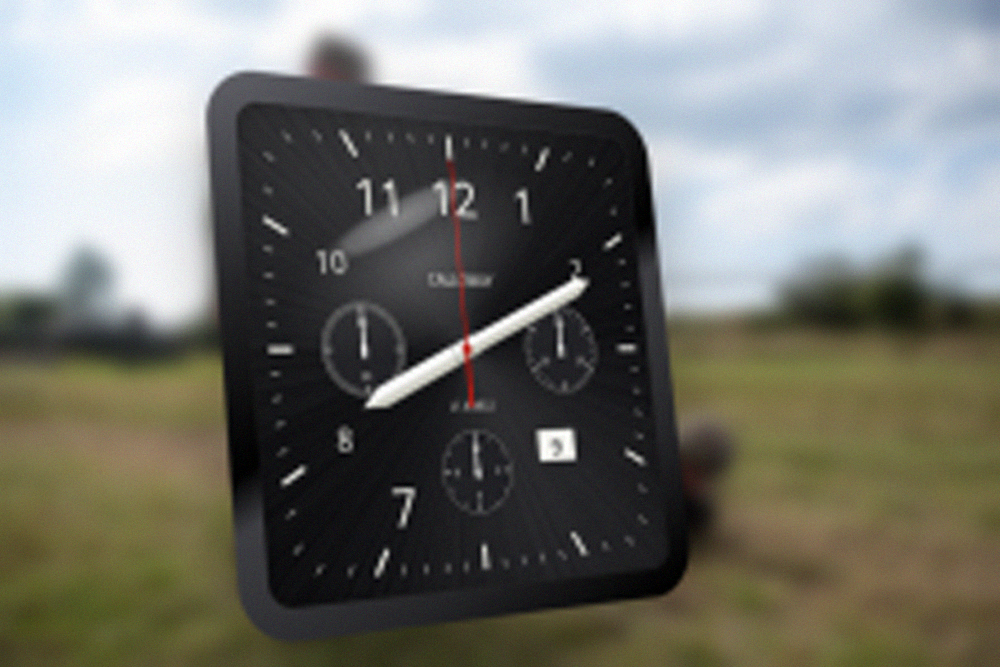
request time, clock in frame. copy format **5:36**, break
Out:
**8:11**
